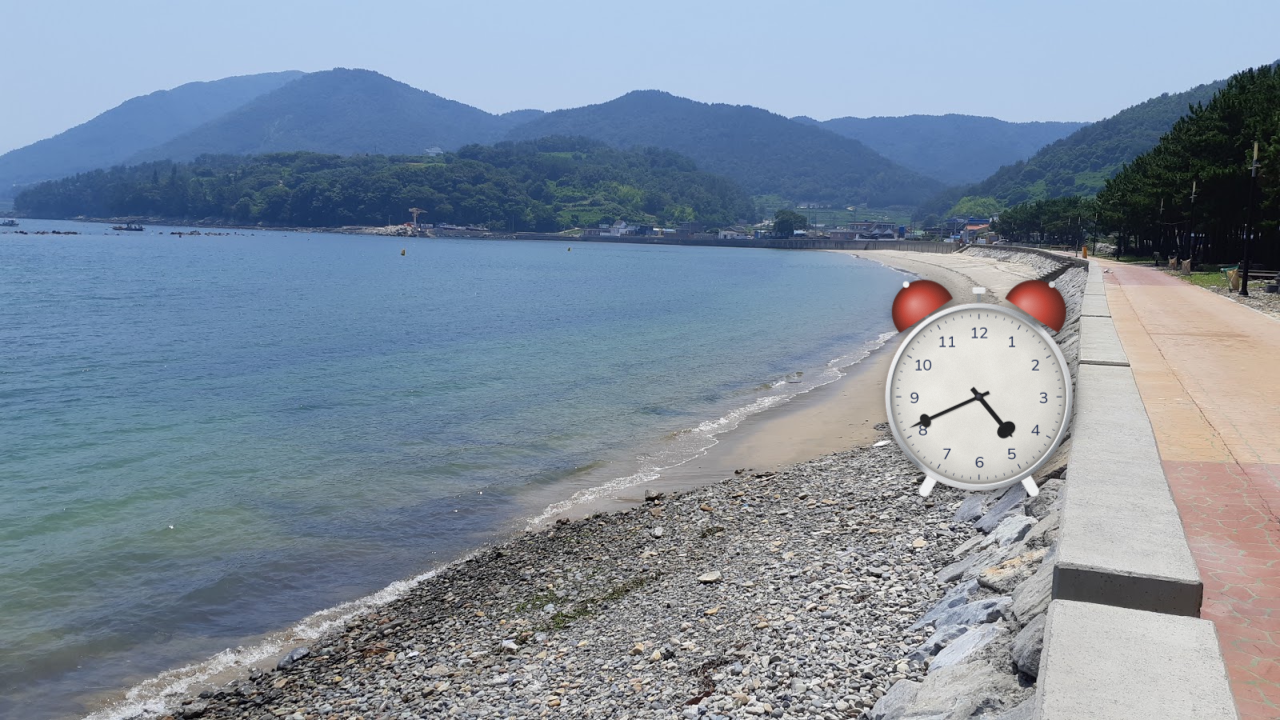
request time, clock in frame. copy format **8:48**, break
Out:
**4:41**
